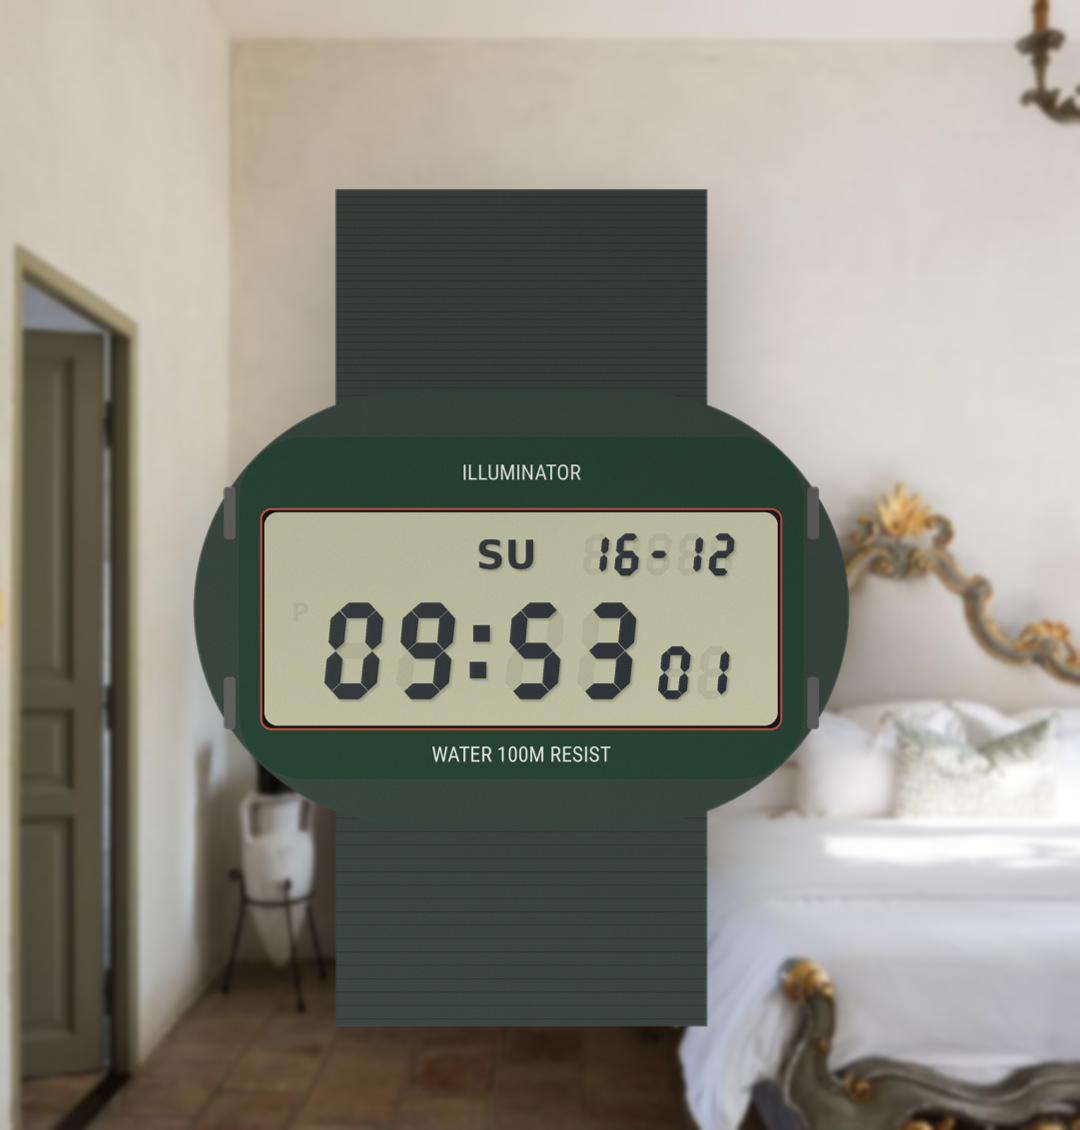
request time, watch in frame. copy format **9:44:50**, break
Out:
**9:53:01**
